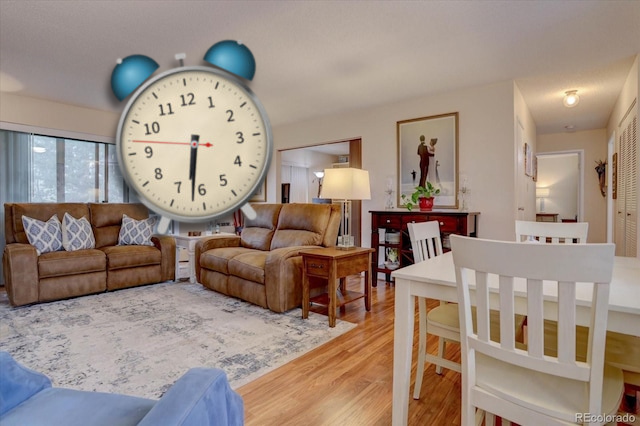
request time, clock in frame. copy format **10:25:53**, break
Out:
**6:31:47**
